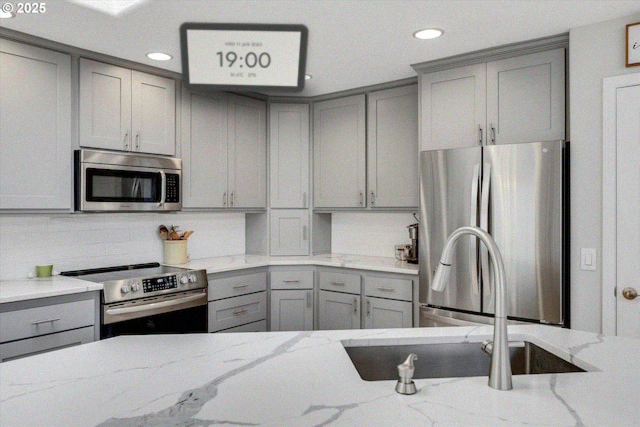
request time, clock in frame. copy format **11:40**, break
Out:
**19:00**
